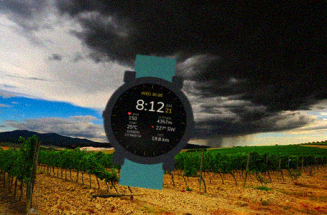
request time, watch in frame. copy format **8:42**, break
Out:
**8:12**
